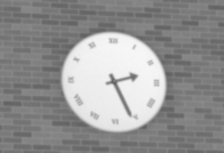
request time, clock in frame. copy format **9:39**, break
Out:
**2:26**
